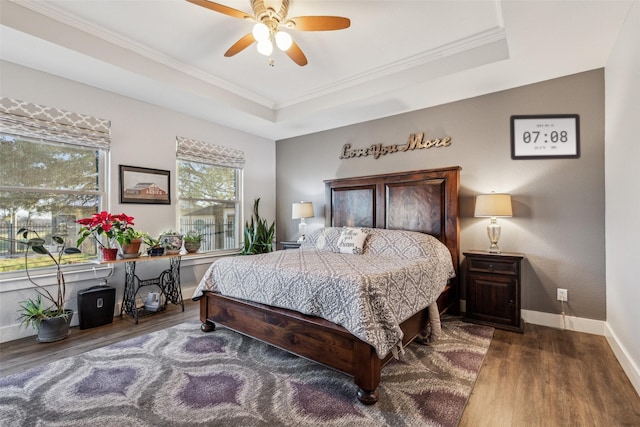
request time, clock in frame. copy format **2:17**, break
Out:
**7:08**
